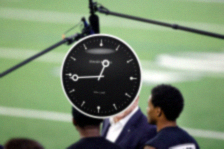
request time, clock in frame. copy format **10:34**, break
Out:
**12:44**
